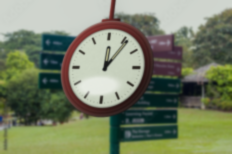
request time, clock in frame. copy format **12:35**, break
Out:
**12:06**
